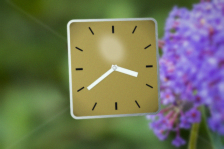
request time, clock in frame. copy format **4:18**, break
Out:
**3:39**
